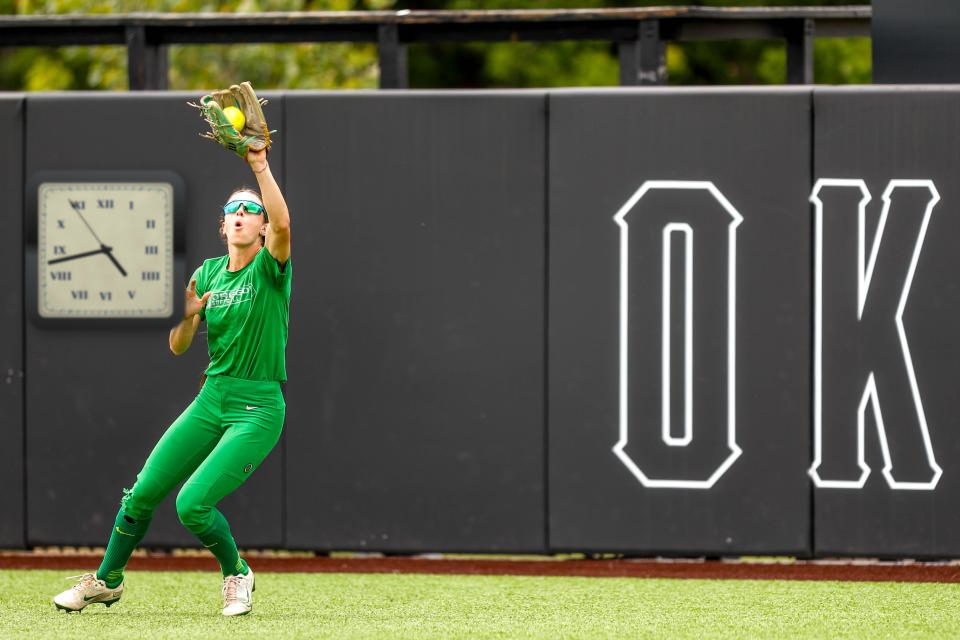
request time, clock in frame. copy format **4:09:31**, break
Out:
**4:42:54**
